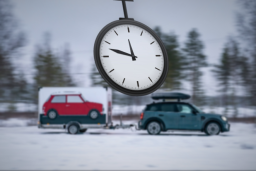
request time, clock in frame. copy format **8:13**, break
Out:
**11:48**
